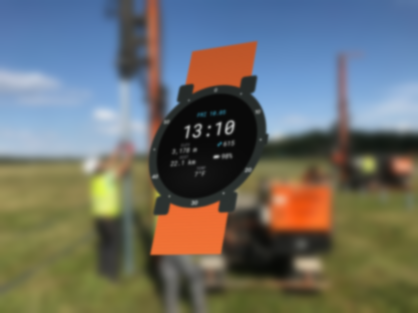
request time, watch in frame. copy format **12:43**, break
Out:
**13:10**
